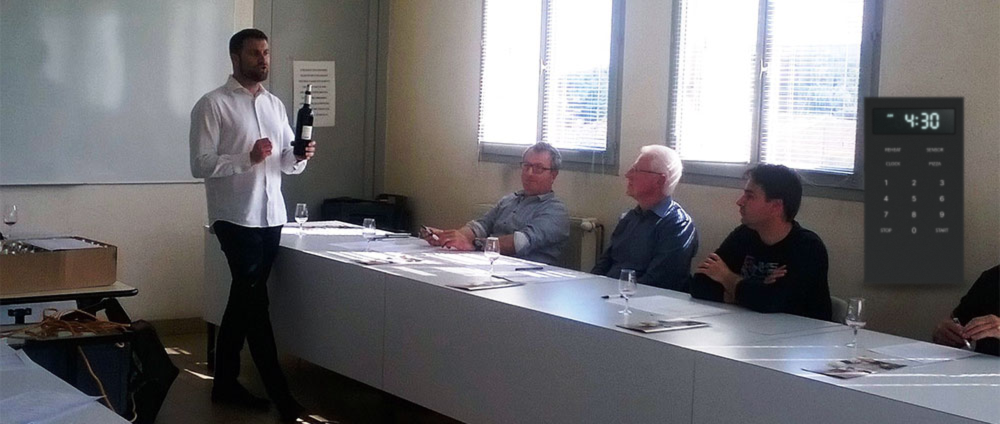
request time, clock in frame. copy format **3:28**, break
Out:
**4:30**
